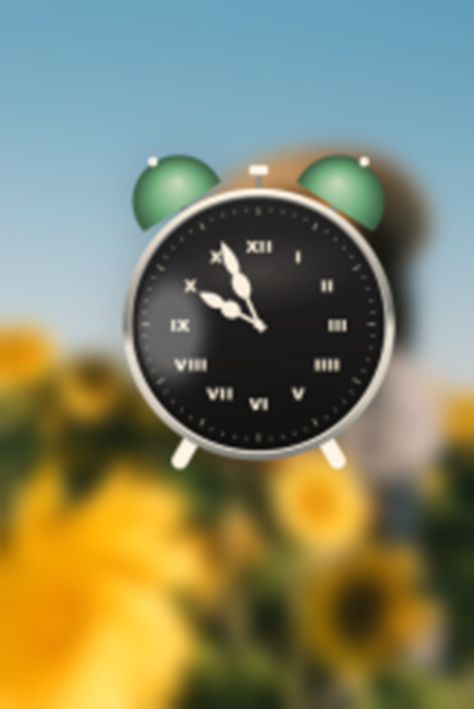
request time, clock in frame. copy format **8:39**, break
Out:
**9:56**
